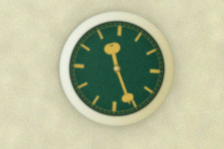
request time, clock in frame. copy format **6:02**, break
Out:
**11:26**
